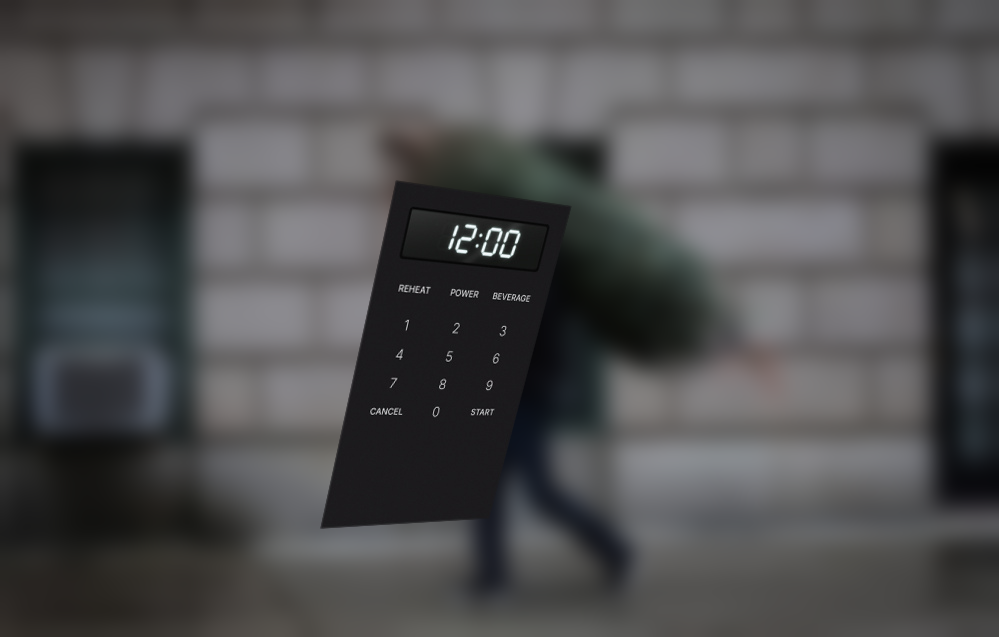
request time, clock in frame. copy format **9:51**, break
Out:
**12:00**
